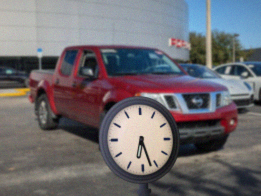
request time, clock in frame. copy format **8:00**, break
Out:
**6:27**
